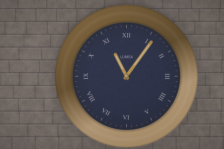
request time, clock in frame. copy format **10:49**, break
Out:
**11:06**
